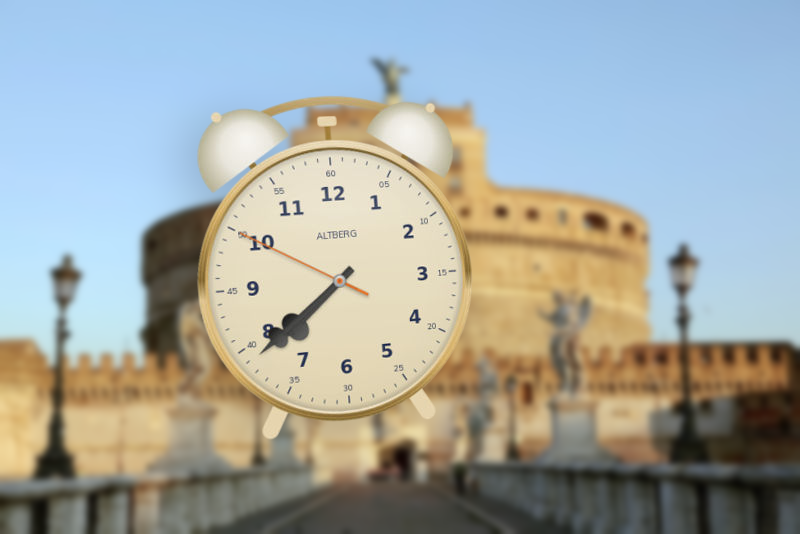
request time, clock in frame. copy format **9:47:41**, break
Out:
**7:38:50**
